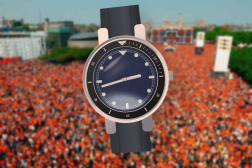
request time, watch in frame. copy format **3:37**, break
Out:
**2:43**
